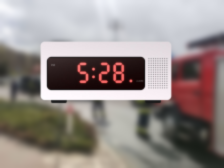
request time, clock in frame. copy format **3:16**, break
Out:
**5:28**
